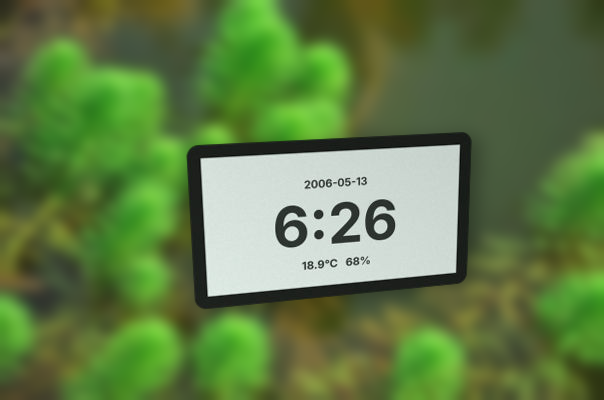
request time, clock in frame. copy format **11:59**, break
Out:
**6:26**
